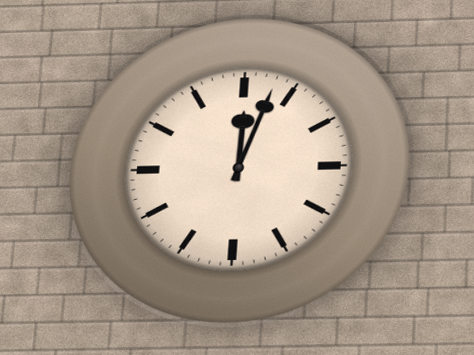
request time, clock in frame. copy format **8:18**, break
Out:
**12:03**
